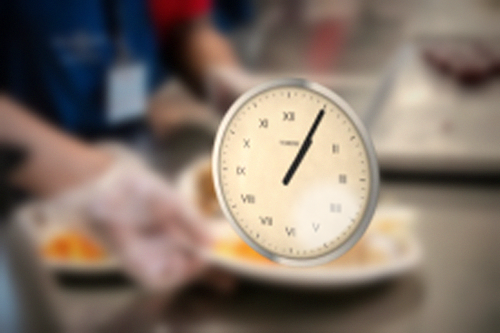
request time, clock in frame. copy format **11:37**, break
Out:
**1:05**
